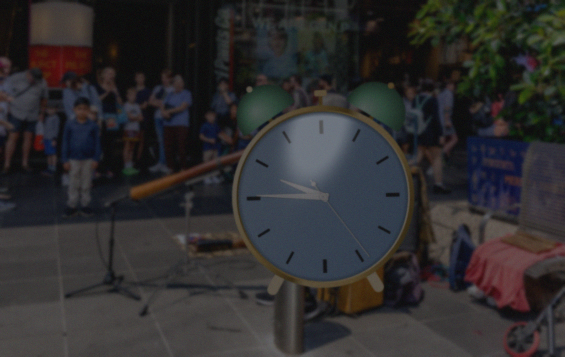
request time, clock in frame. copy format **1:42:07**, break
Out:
**9:45:24**
